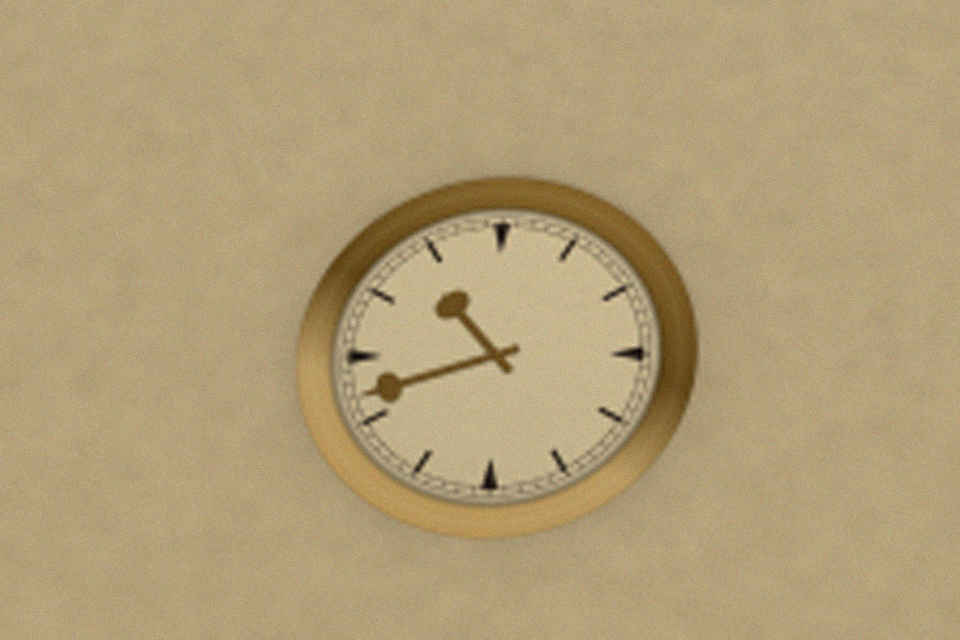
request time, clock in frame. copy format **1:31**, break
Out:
**10:42**
